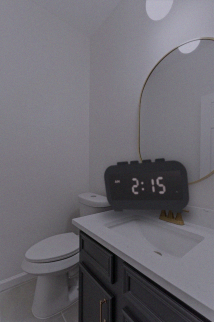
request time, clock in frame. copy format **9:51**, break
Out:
**2:15**
